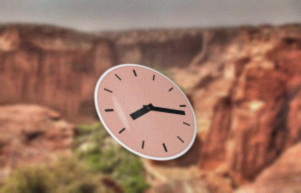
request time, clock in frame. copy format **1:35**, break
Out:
**8:17**
